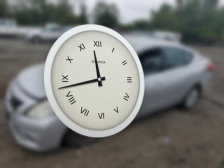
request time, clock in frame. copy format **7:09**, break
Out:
**11:43**
